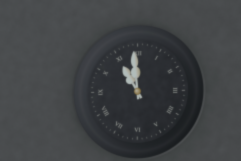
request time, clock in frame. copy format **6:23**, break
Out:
**10:59**
